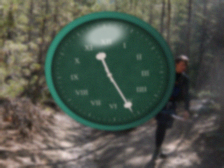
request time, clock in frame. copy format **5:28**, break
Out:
**11:26**
